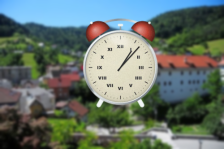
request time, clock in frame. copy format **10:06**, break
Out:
**1:07**
